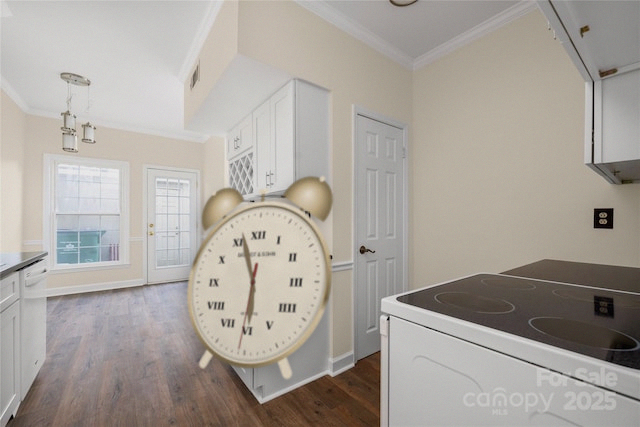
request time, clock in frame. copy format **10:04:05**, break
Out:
**5:56:31**
